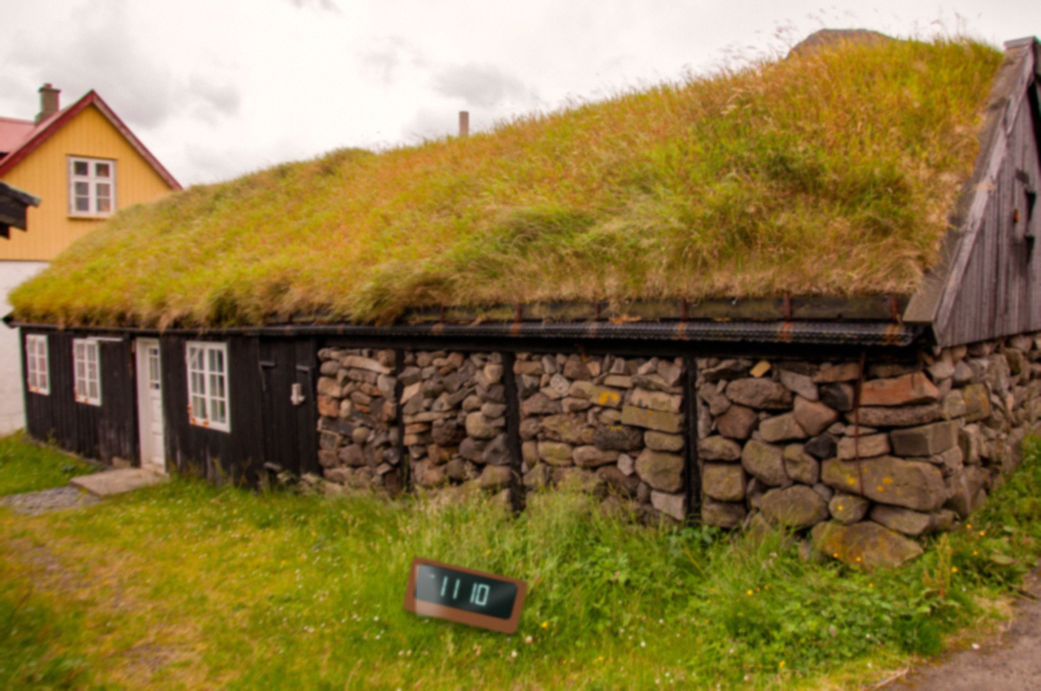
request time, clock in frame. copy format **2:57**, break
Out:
**11:10**
